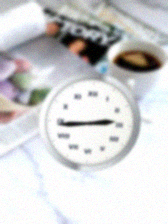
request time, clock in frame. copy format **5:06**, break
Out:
**2:44**
